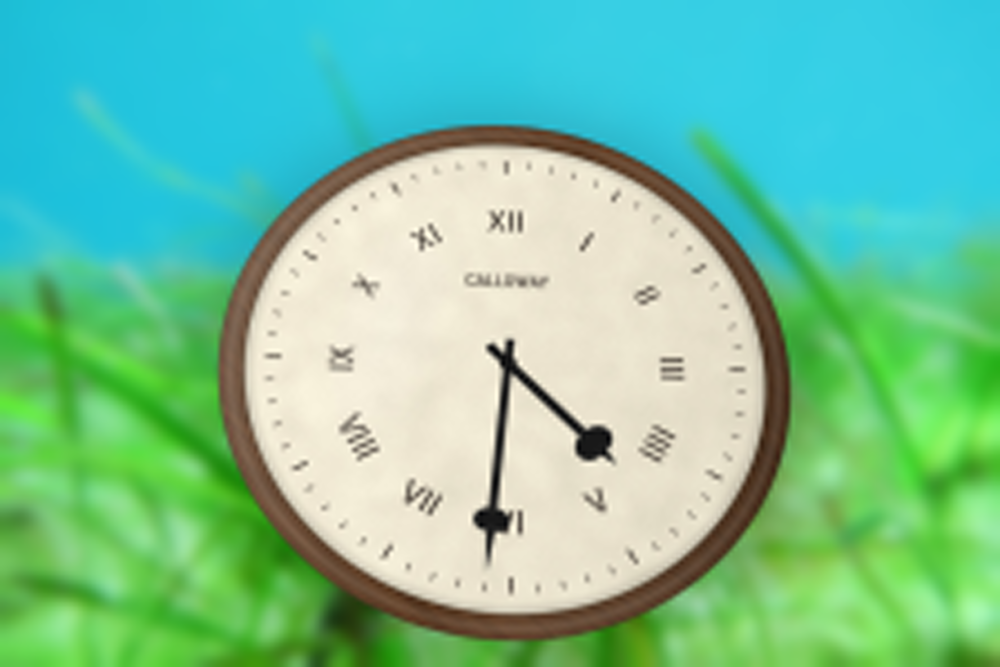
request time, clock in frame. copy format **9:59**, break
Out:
**4:31**
